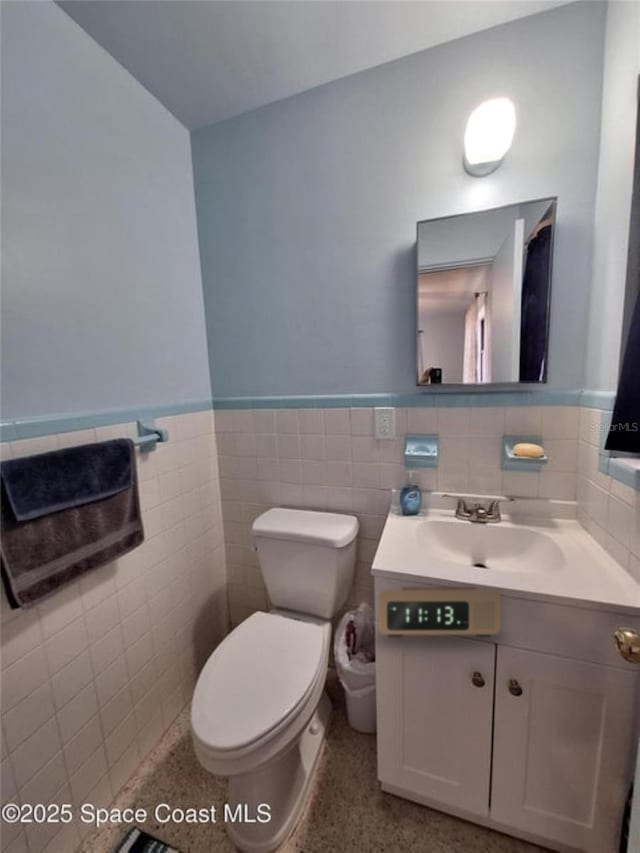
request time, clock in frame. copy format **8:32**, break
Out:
**11:13**
